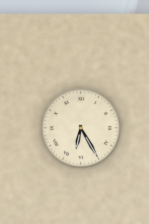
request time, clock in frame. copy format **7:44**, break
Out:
**6:25**
